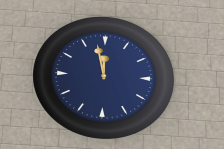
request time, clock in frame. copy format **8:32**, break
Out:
**11:58**
